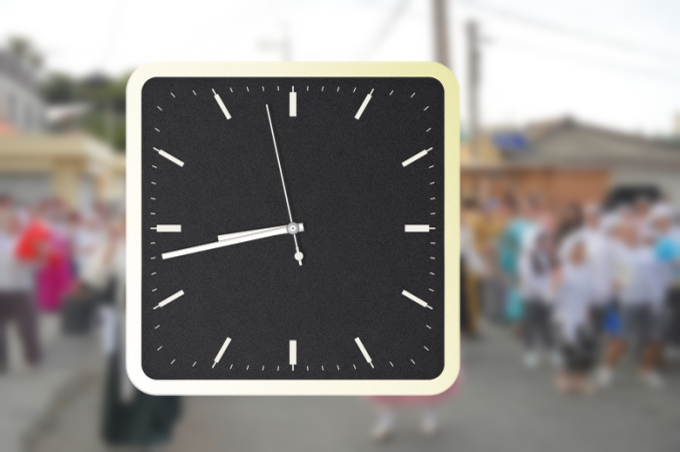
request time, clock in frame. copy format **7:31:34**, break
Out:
**8:42:58**
